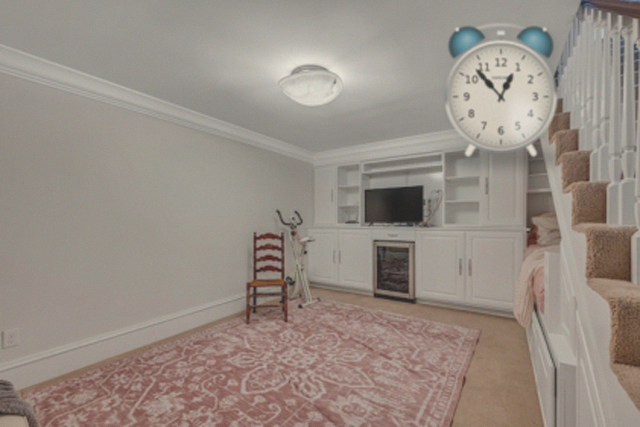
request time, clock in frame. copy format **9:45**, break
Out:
**12:53**
